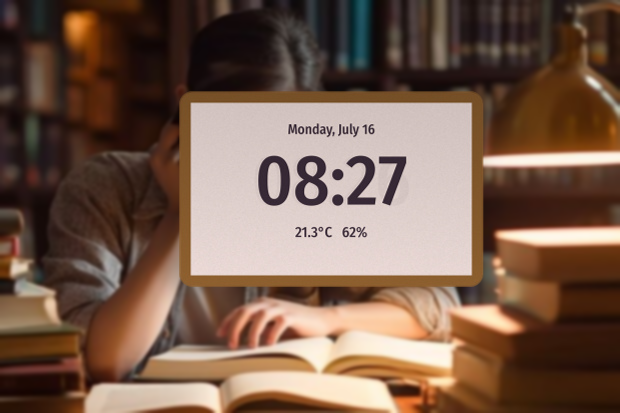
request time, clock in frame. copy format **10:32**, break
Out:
**8:27**
